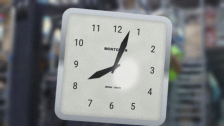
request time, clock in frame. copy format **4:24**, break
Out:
**8:03**
